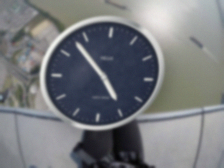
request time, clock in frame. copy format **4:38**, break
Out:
**4:53**
